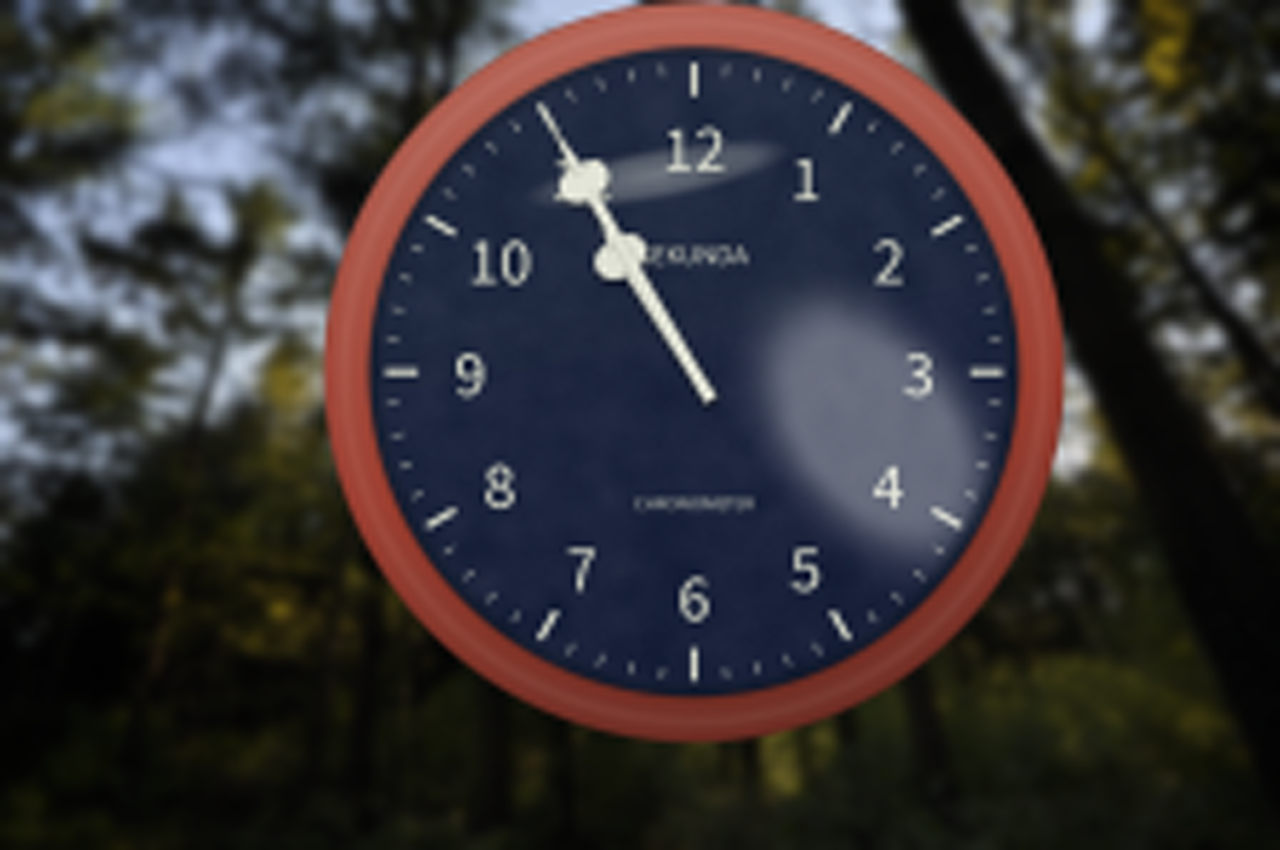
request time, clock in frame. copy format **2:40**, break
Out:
**10:55**
